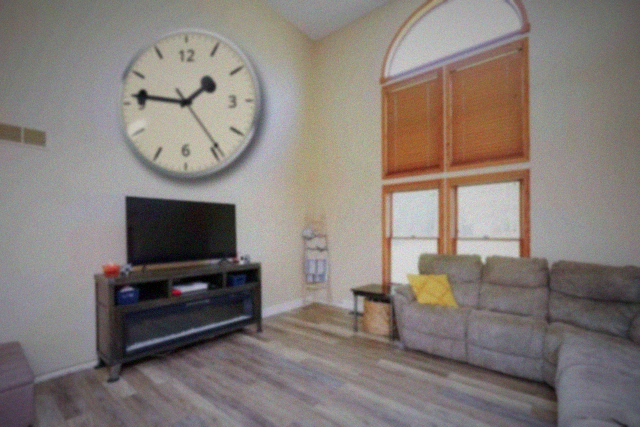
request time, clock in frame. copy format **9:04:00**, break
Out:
**1:46:24**
